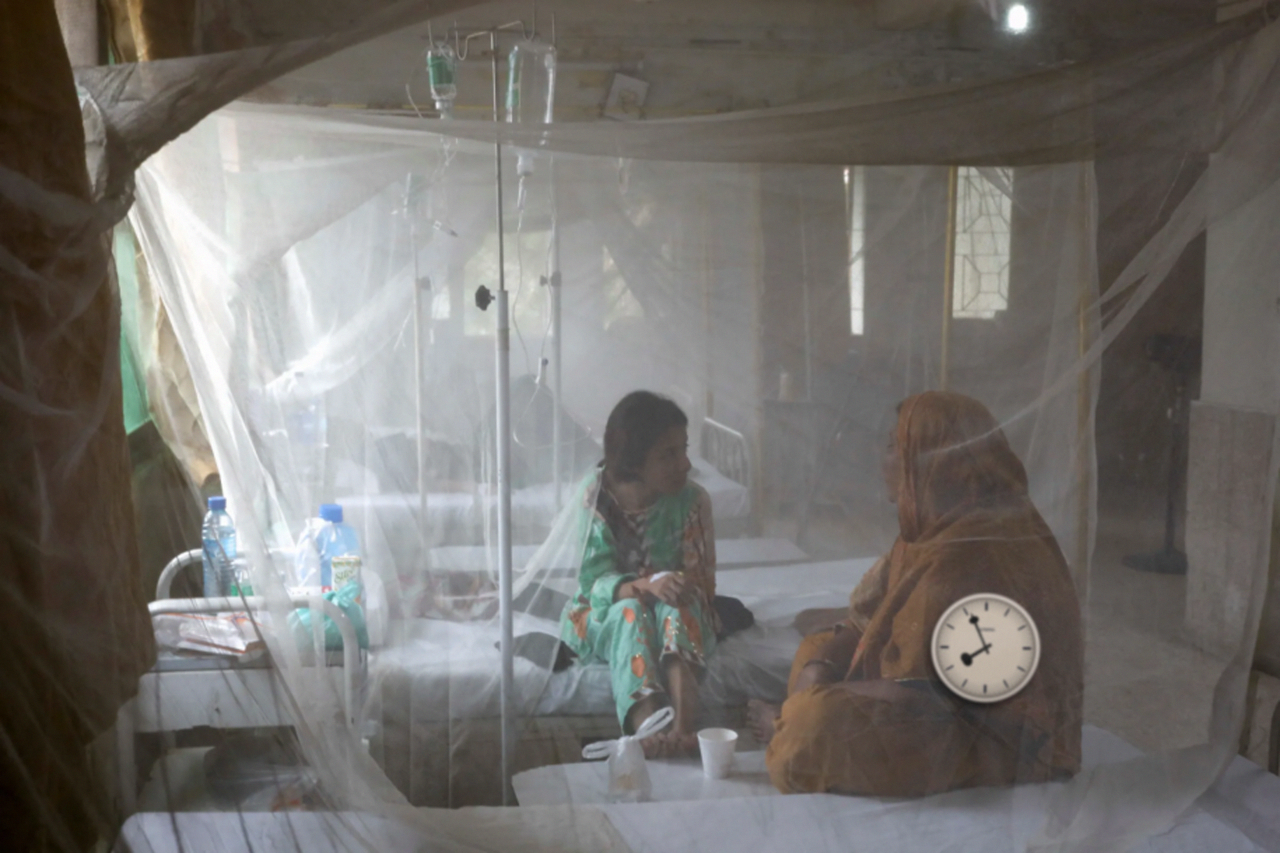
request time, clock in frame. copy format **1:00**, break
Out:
**7:56**
